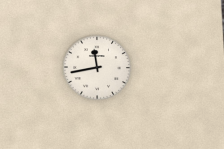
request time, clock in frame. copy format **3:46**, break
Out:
**11:43**
